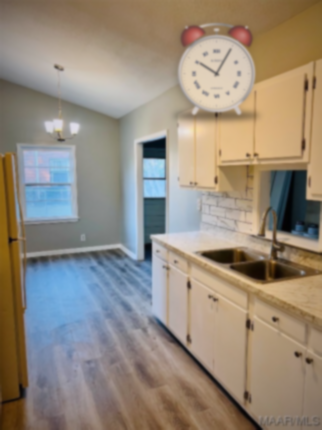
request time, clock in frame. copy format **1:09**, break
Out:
**10:05**
